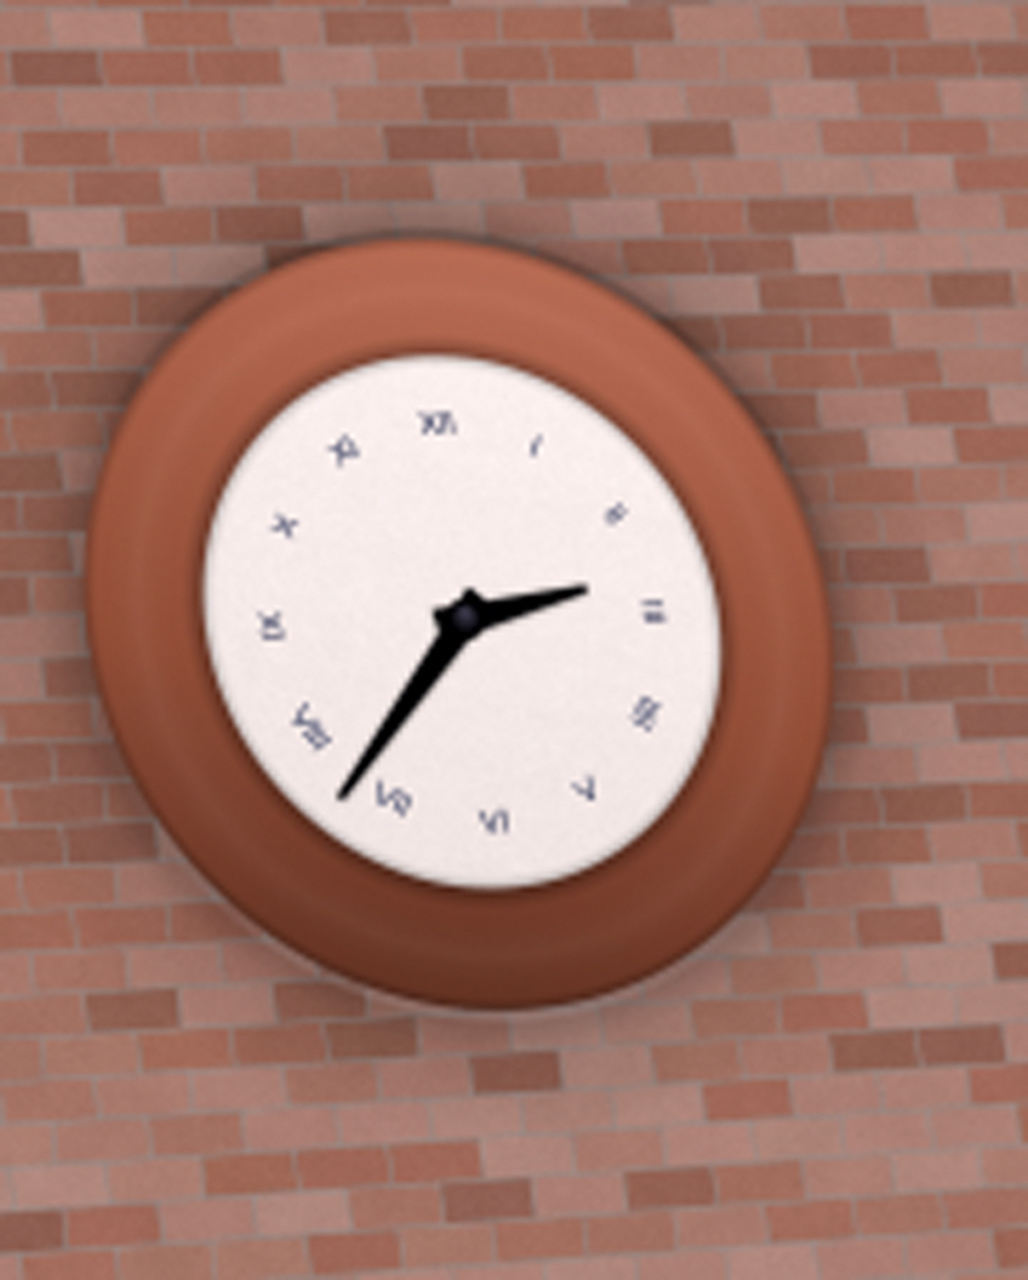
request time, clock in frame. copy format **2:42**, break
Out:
**2:37**
